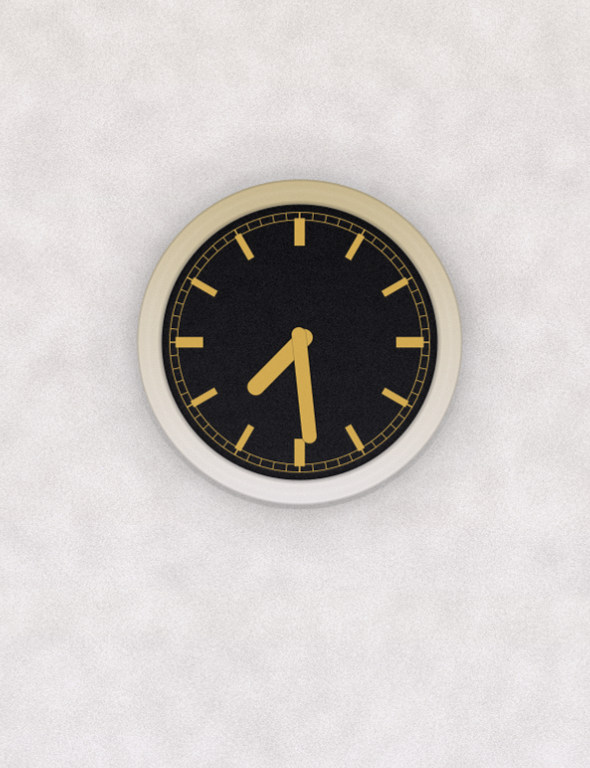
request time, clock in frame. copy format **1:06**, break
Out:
**7:29**
